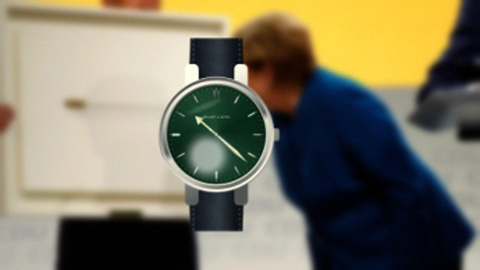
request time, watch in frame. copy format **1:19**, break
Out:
**10:22**
